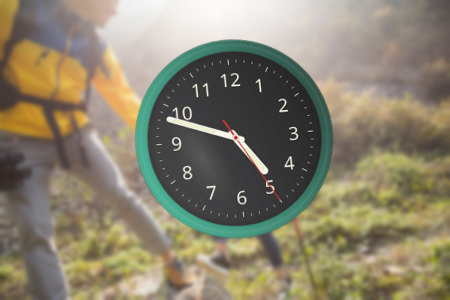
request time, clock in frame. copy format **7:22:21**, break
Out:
**4:48:25**
